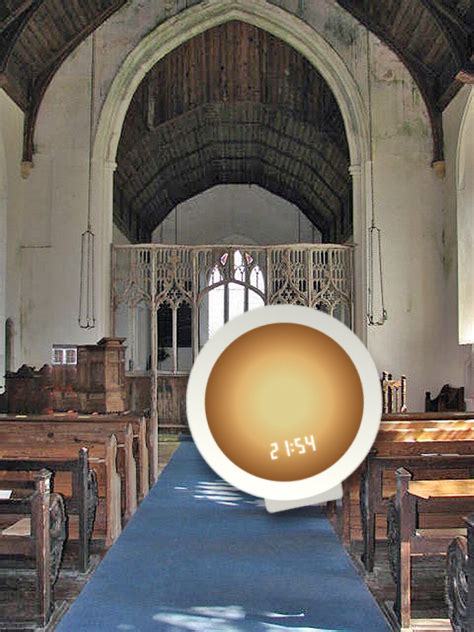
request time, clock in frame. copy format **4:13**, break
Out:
**21:54**
